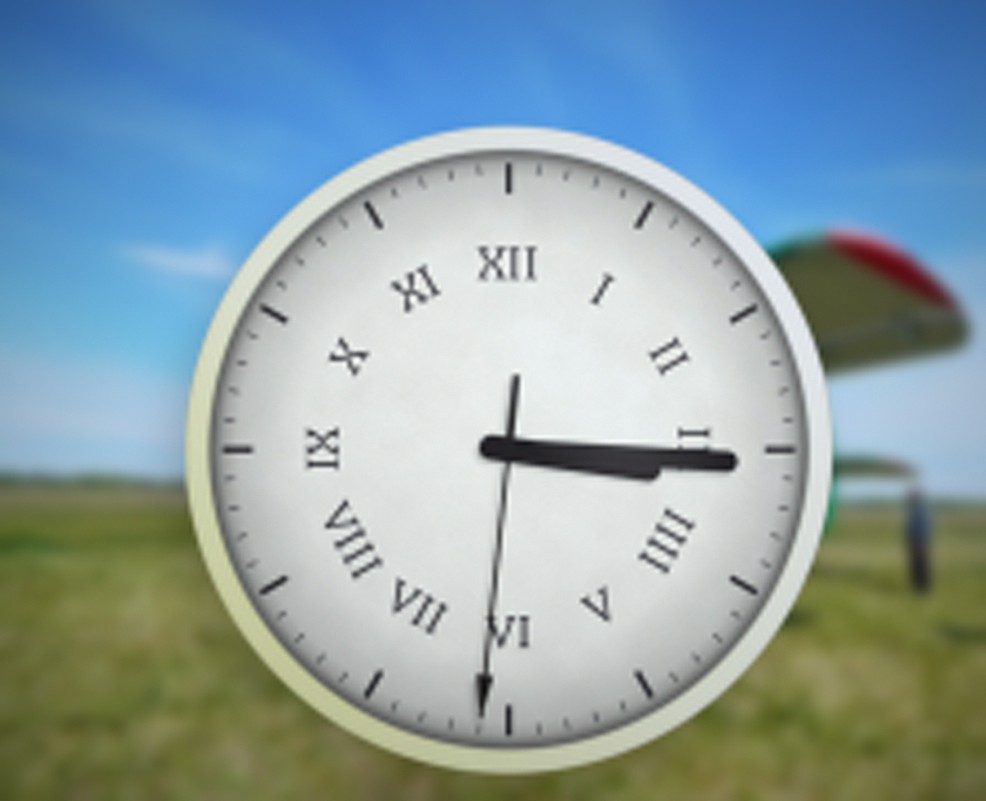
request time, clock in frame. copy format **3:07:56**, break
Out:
**3:15:31**
